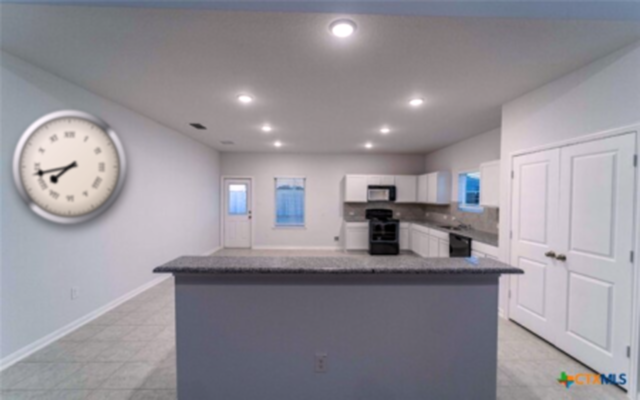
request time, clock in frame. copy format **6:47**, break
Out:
**7:43**
